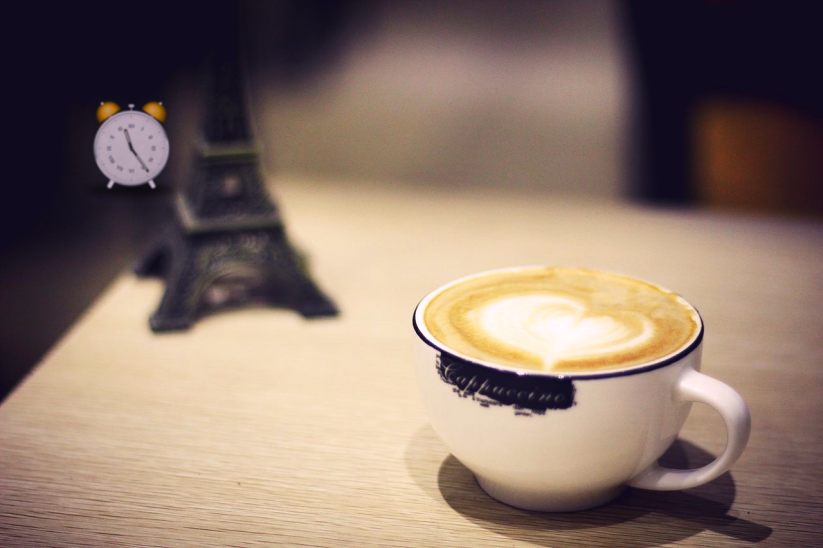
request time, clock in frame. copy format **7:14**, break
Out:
**11:24**
